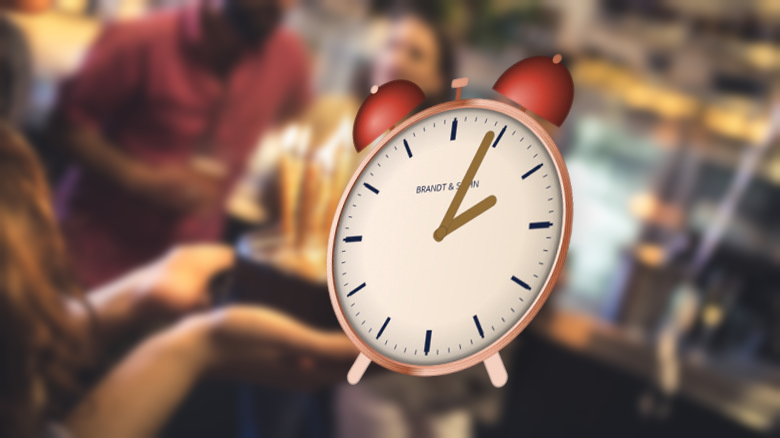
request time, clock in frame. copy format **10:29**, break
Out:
**2:04**
